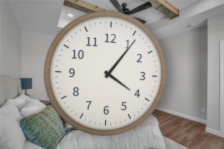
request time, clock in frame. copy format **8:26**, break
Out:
**4:06**
